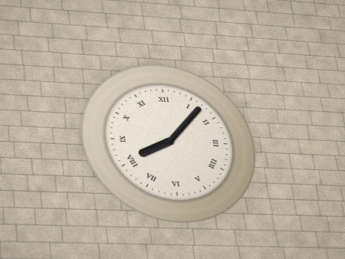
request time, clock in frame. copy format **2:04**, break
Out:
**8:07**
